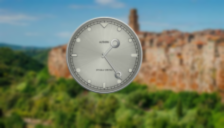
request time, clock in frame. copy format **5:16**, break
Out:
**1:24**
